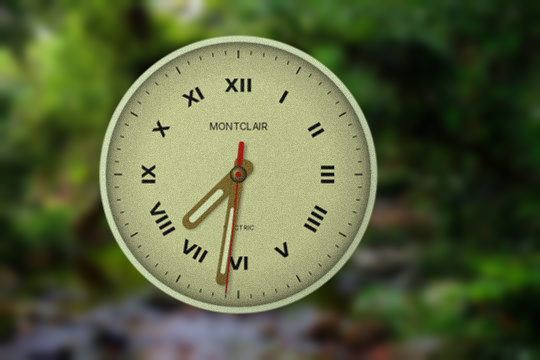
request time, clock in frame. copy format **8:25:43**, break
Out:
**7:31:31**
